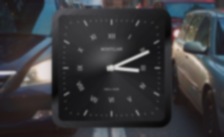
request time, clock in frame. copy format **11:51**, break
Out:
**3:11**
